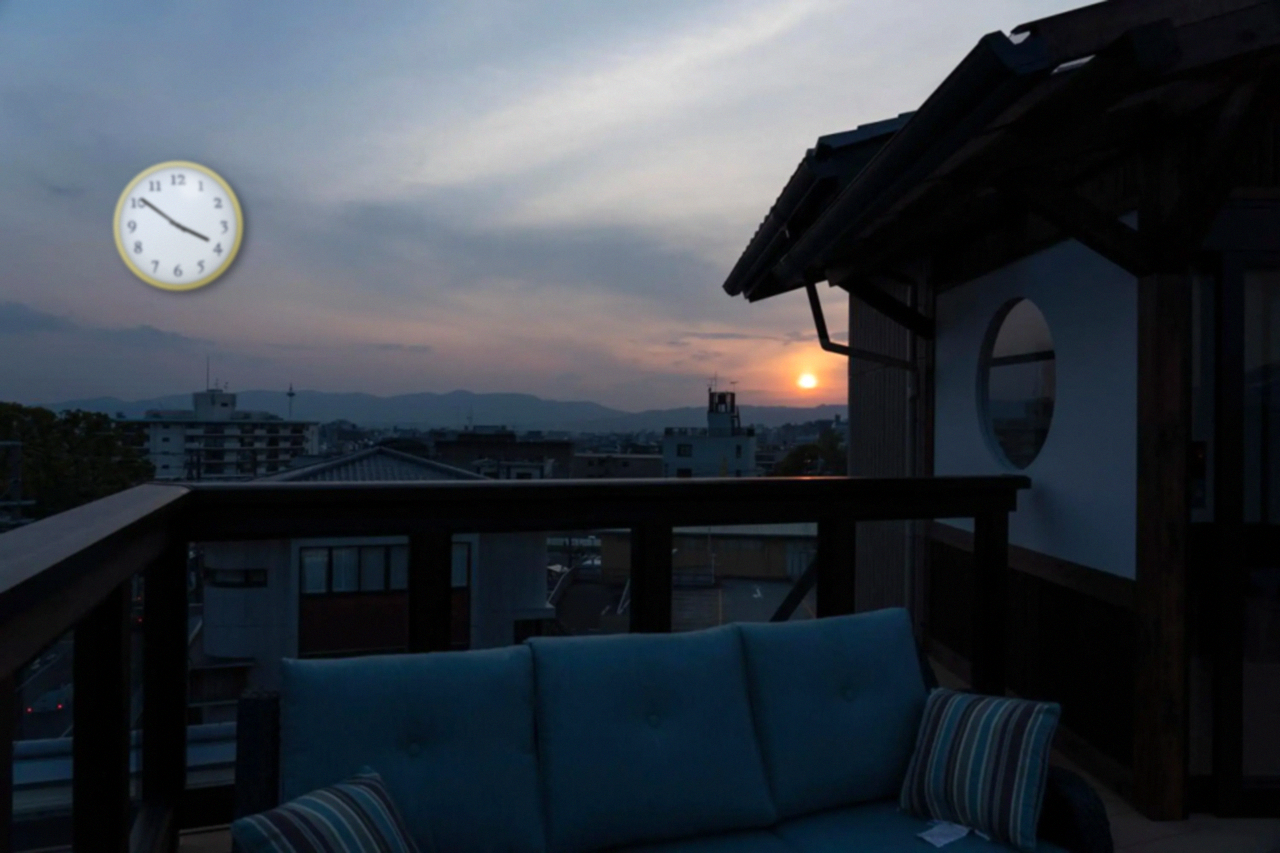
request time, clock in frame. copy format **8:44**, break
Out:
**3:51**
